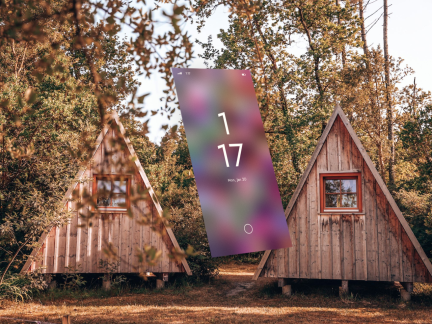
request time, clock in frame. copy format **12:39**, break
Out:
**1:17**
